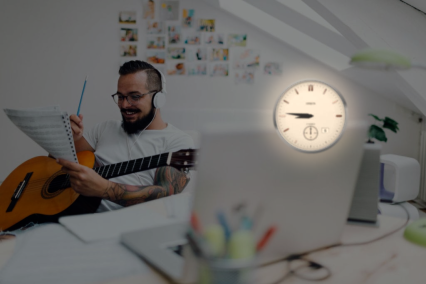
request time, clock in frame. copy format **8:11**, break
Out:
**8:46**
